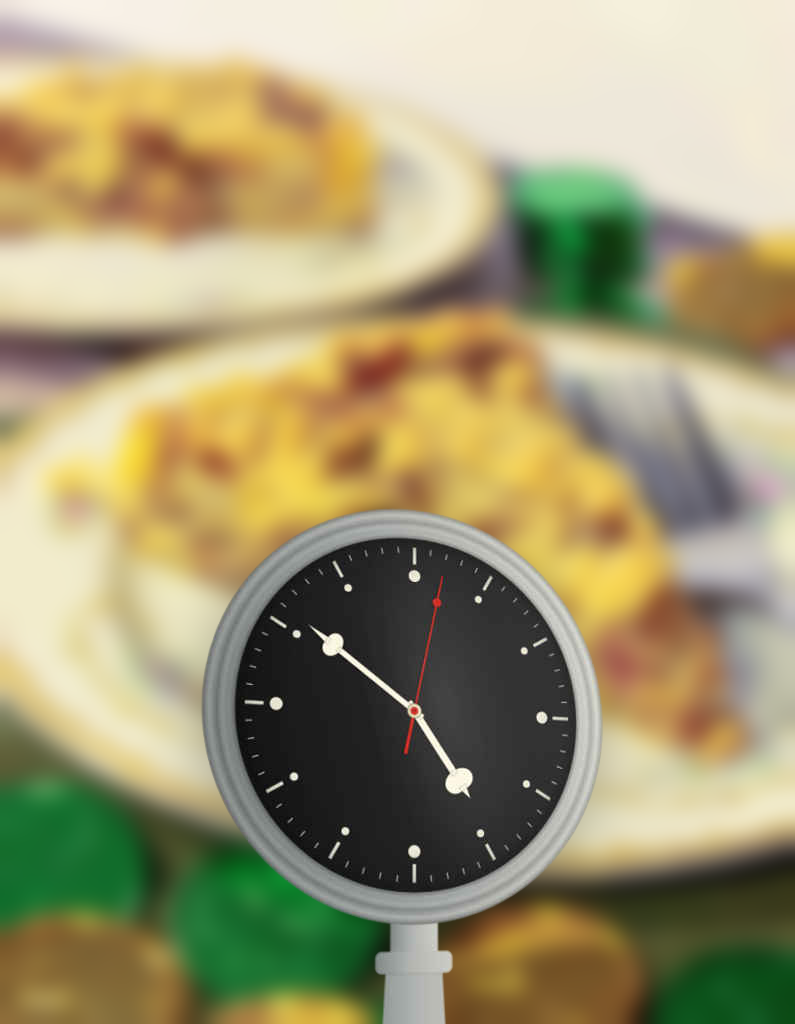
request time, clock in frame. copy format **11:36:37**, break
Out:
**4:51:02**
